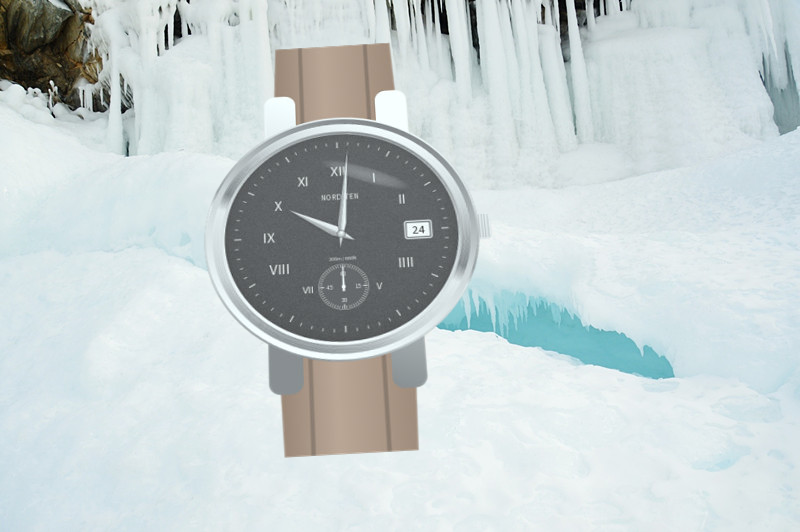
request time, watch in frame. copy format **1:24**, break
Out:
**10:01**
